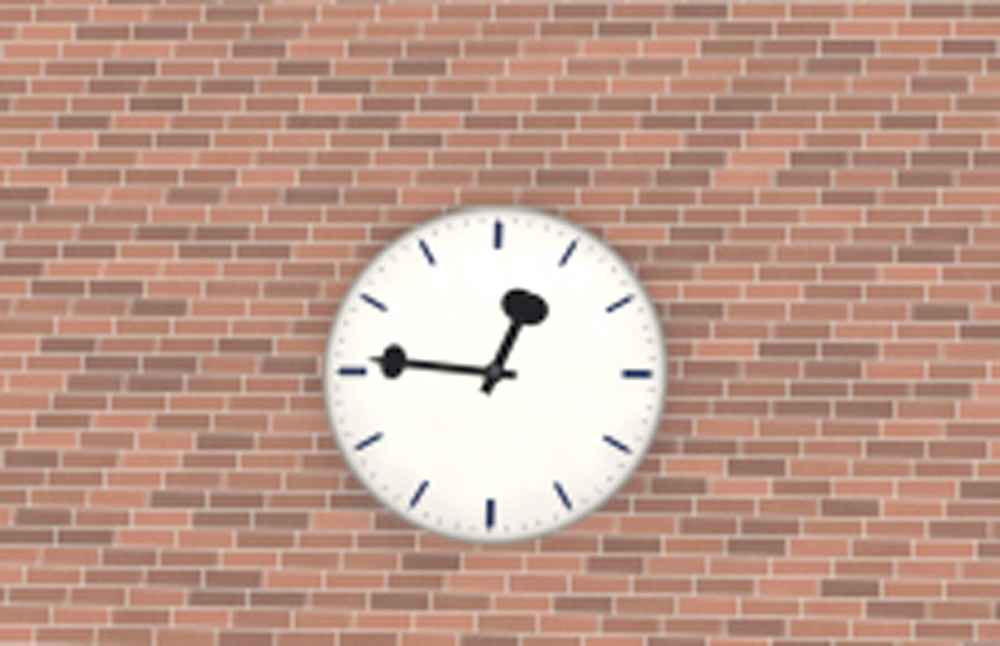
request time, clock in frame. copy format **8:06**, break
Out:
**12:46**
